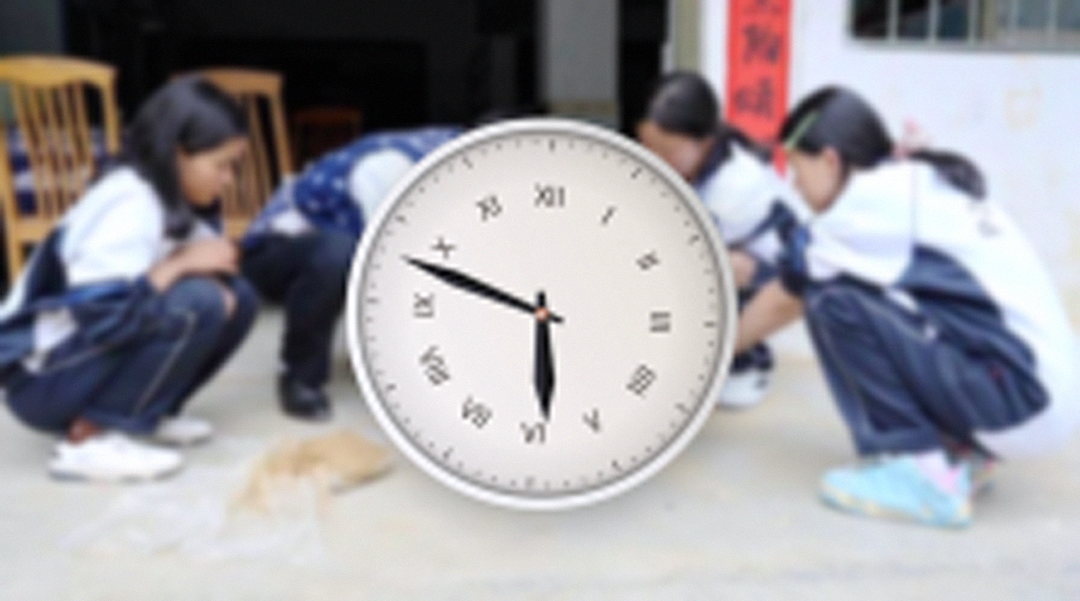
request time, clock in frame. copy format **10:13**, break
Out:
**5:48**
